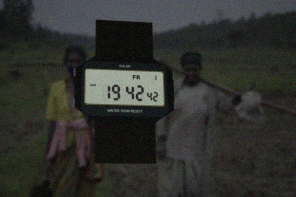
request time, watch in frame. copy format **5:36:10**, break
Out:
**19:42:42**
